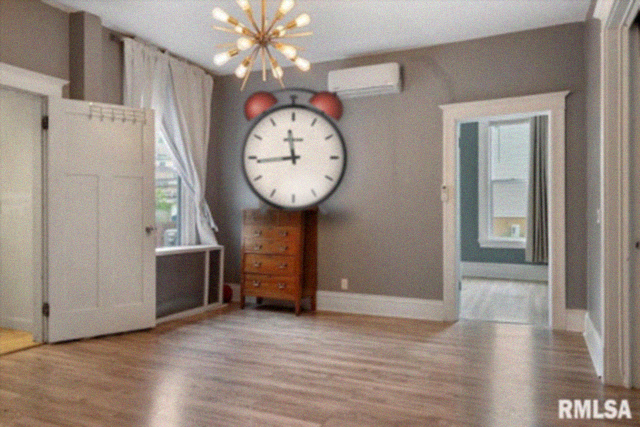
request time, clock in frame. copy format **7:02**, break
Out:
**11:44**
